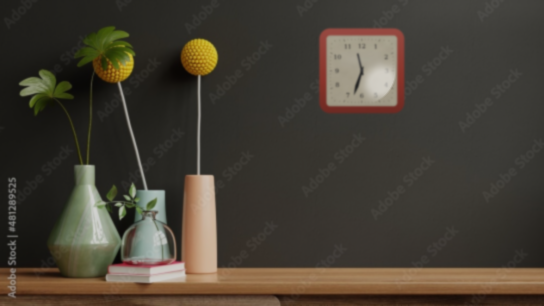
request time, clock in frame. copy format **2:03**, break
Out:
**11:33**
